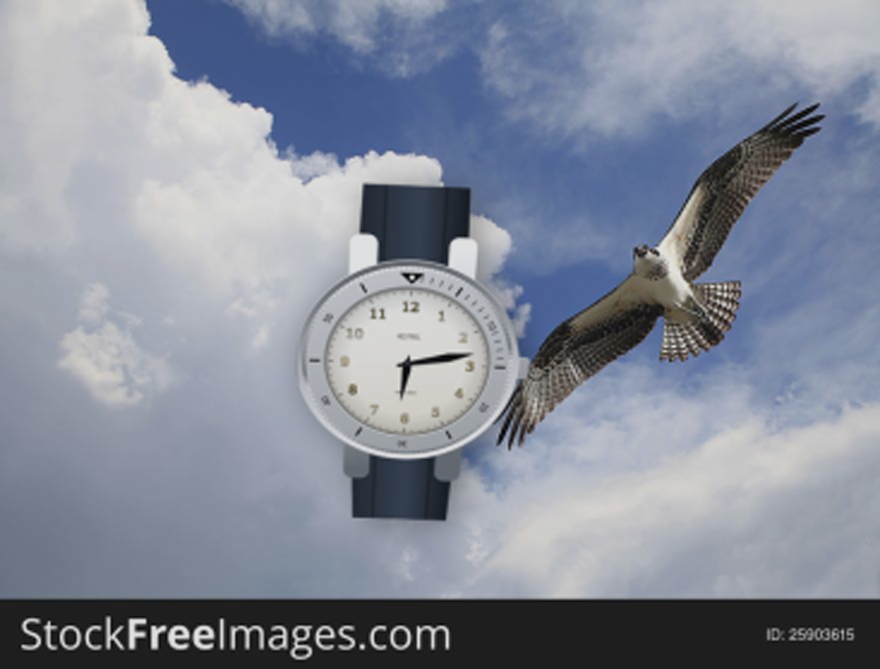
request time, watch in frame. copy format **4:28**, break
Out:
**6:13**
